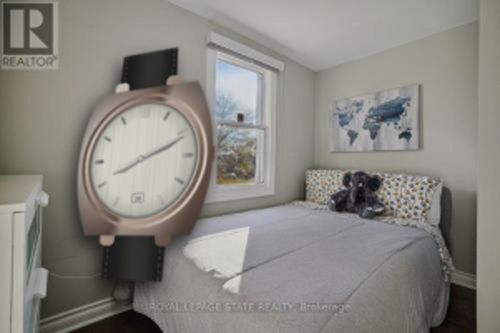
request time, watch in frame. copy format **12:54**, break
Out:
**8:11**
